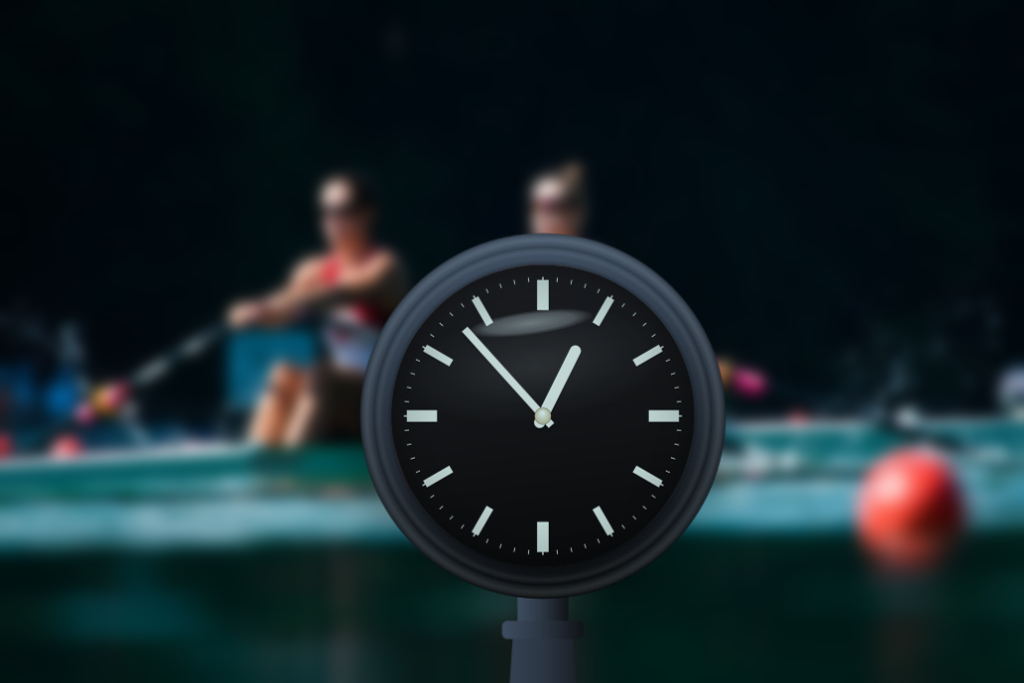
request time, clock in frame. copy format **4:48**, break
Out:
**12:53**
